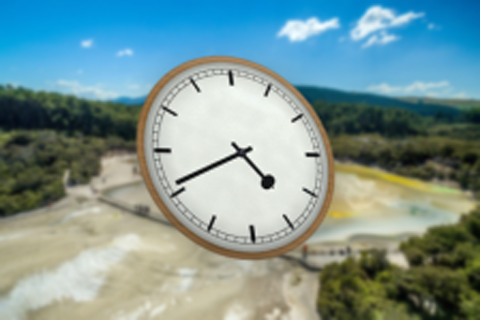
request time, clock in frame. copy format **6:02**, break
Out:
**4:41**
